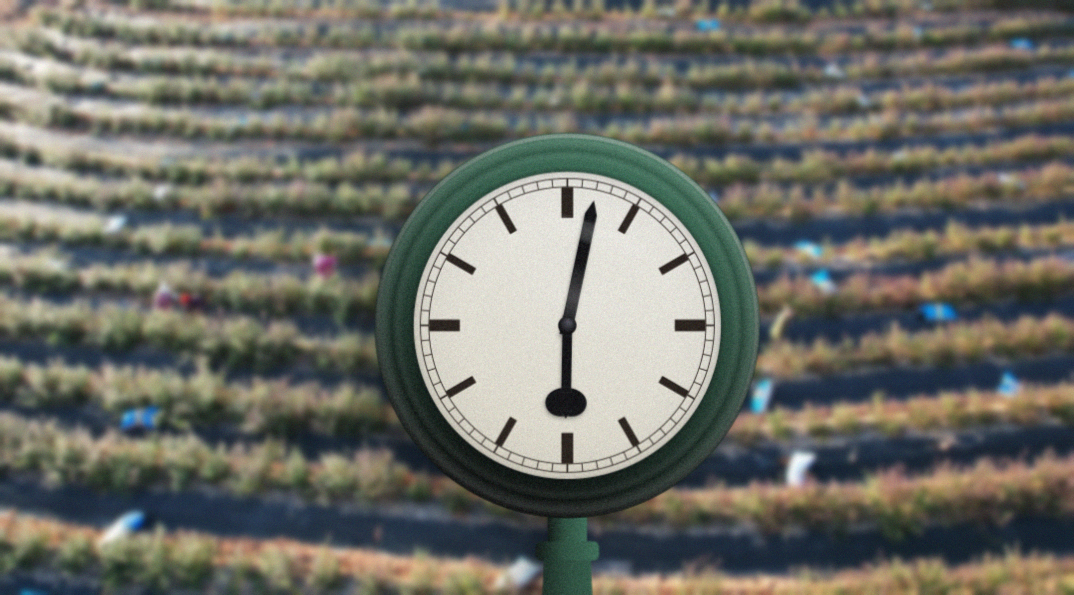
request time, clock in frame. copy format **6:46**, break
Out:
**6:02**
